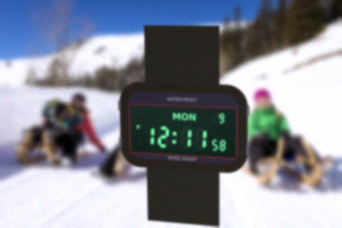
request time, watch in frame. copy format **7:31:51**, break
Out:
**12:11:58**
